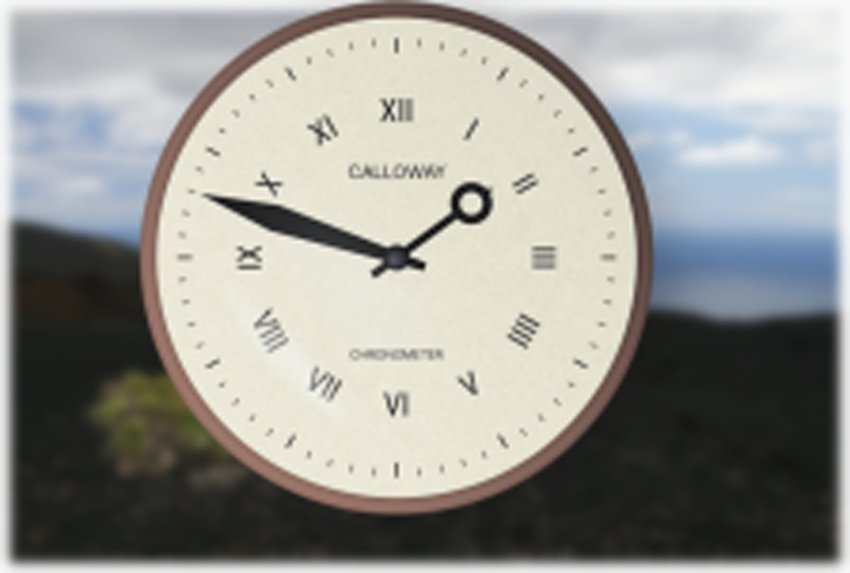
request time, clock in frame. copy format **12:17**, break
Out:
**1:48**
